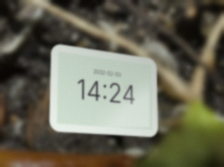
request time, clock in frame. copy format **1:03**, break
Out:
**14:24**
